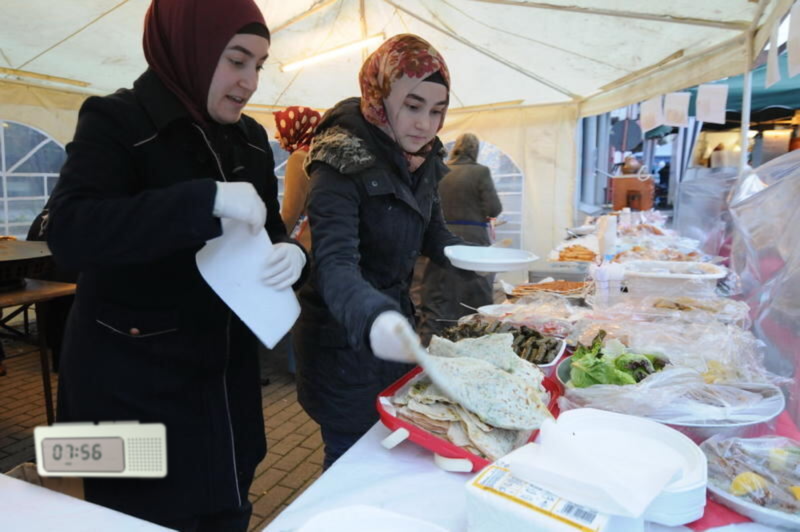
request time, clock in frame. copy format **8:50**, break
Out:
**7:56**
